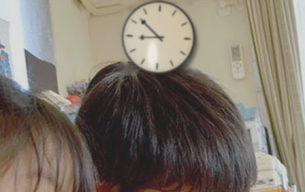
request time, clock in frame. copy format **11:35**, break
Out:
**8:52**
